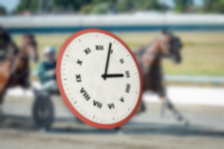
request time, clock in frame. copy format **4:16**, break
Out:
**3:04**
